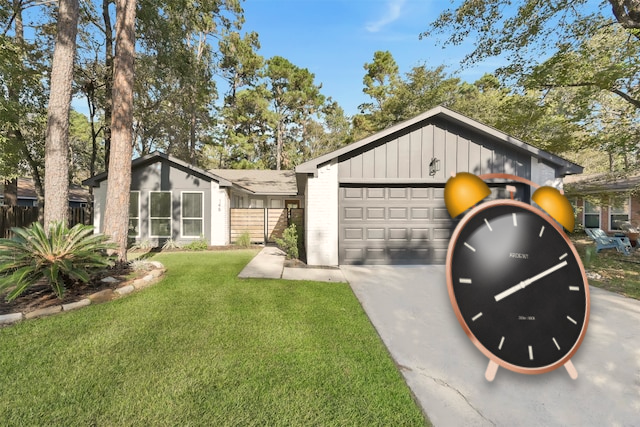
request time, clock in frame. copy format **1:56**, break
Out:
**8:11**
